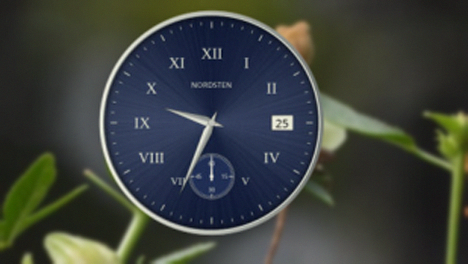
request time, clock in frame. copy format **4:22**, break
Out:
**9:34**
